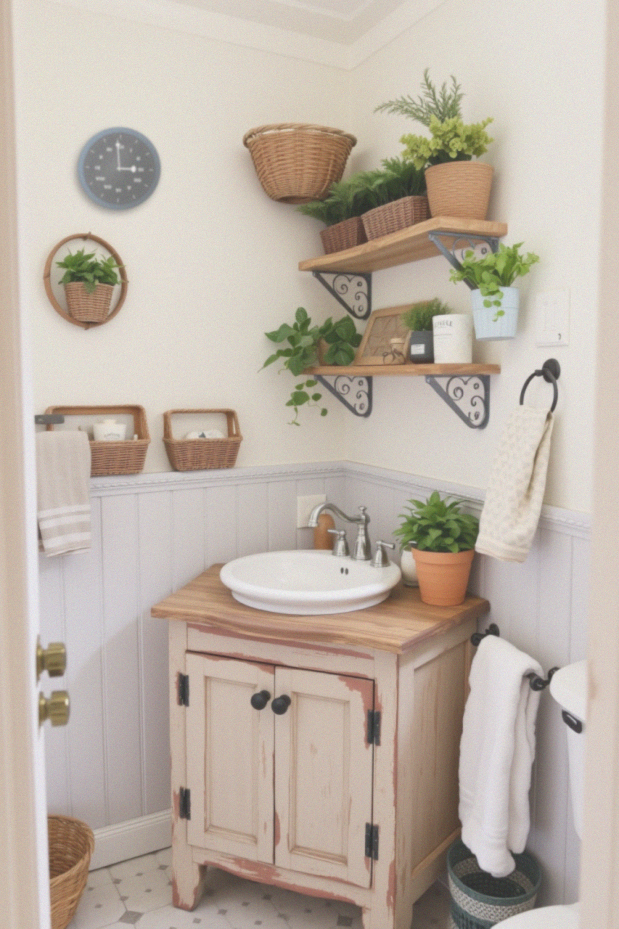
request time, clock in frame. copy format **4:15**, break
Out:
**2:59**
